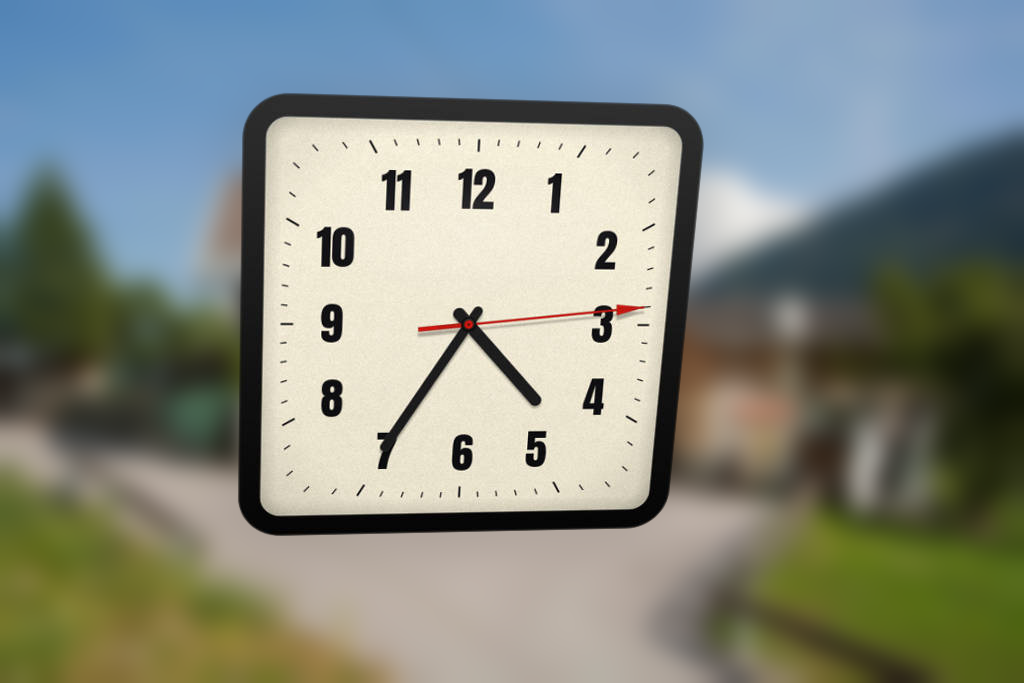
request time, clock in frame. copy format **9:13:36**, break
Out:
**4:35:14**
